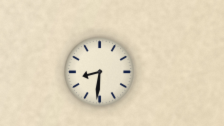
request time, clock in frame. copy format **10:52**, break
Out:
**8:31**
